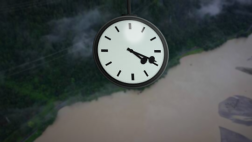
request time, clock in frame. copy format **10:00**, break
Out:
**4:19**
